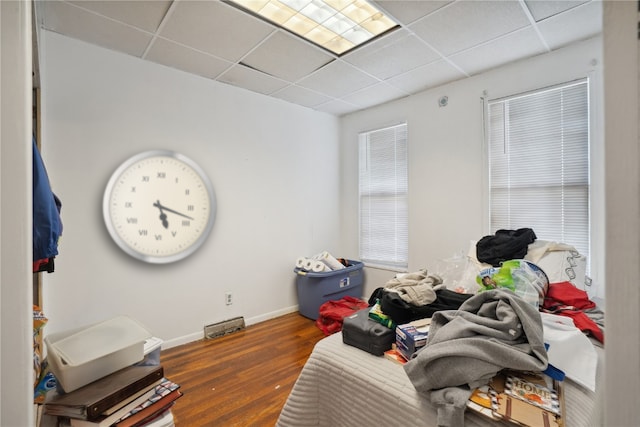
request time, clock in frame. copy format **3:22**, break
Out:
**5:18**
